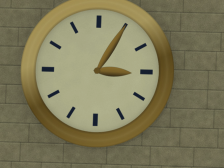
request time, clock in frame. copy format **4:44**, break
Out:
**3:05**
